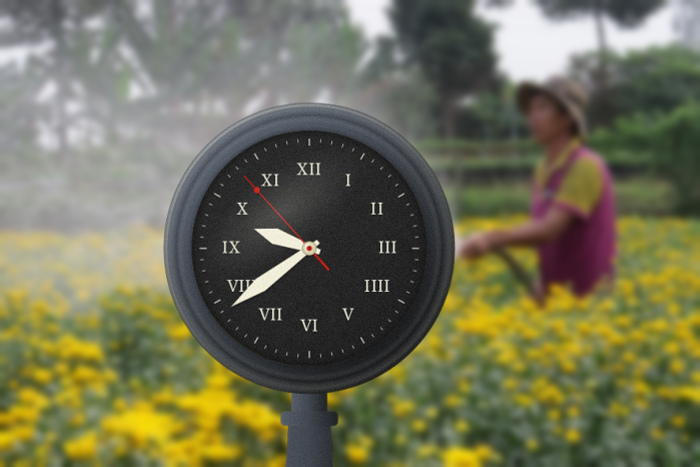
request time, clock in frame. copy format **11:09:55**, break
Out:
**9:38:53**
